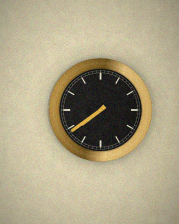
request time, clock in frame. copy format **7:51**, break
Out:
**7:39**
